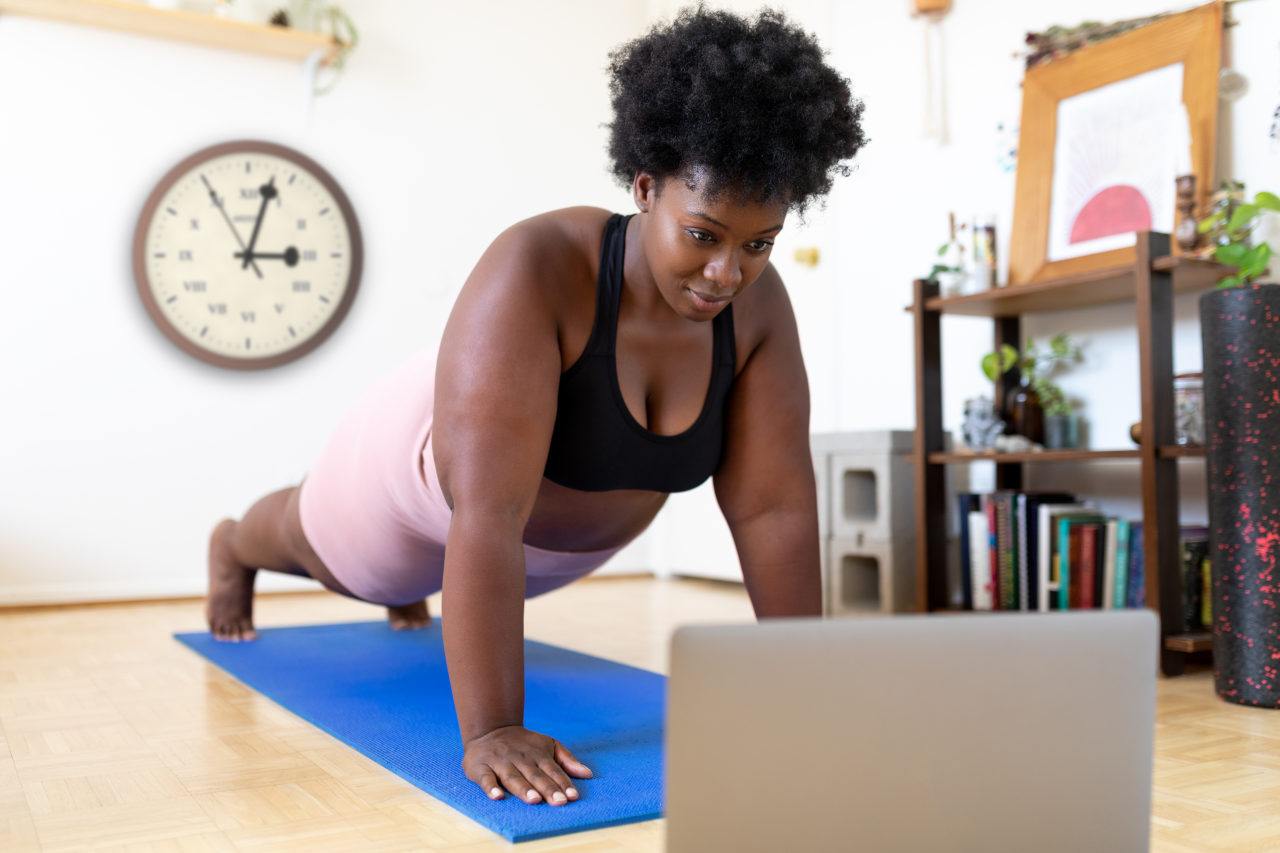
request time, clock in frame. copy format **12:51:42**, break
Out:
**3:02:55**
